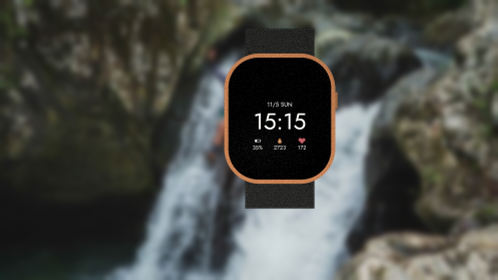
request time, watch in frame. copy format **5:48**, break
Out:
**15:15**
